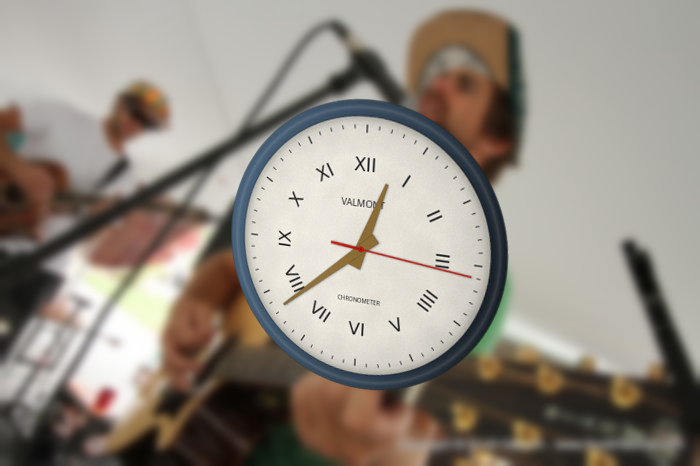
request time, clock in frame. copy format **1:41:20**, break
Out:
**12:38:16**
